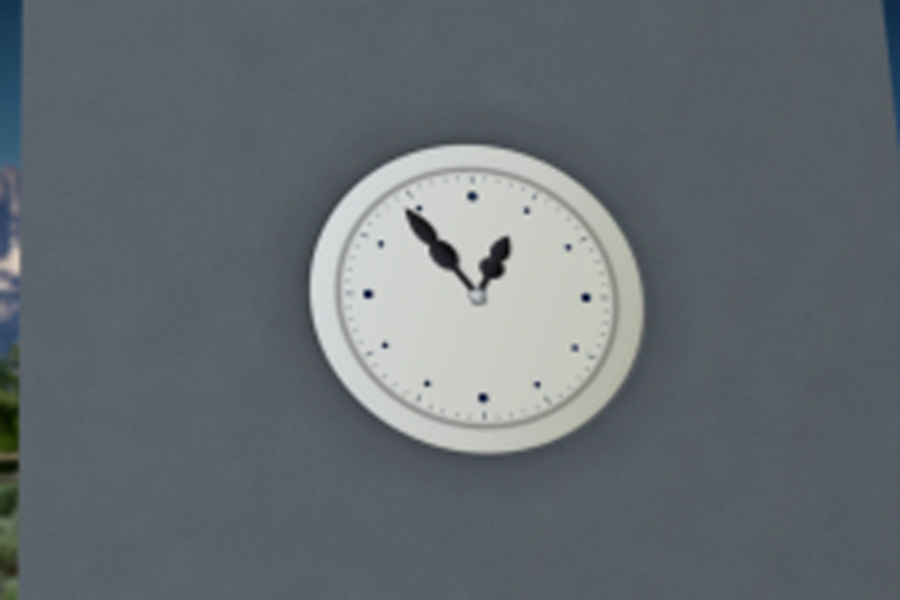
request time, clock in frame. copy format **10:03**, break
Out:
**12:54**
